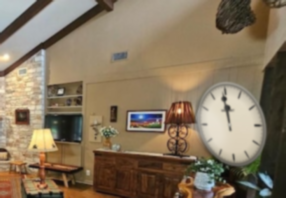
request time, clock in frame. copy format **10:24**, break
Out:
**11:59**
